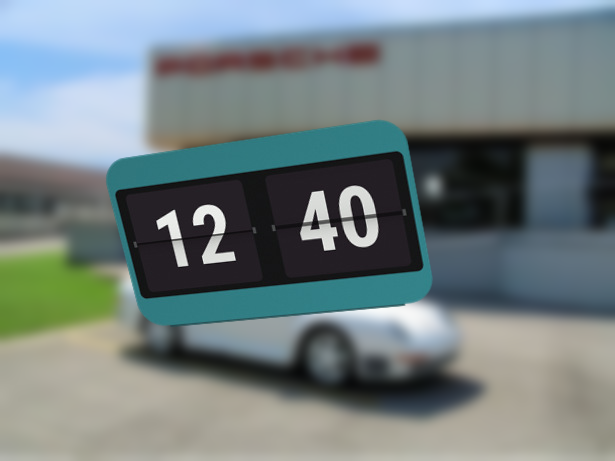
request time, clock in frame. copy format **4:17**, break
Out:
**12:40**
